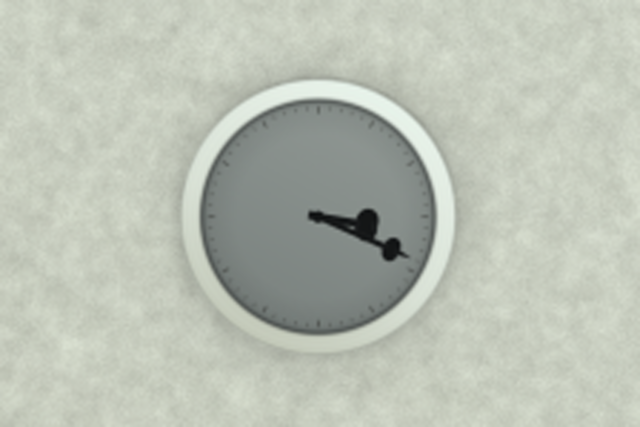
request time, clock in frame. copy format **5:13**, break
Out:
**3:19**
